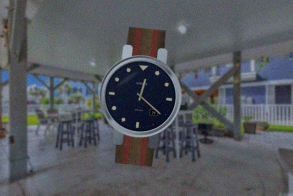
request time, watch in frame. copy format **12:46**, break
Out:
**12:21**
